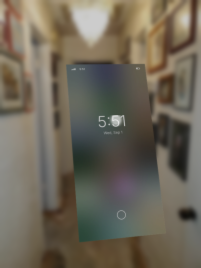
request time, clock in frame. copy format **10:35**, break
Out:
**5:51**
